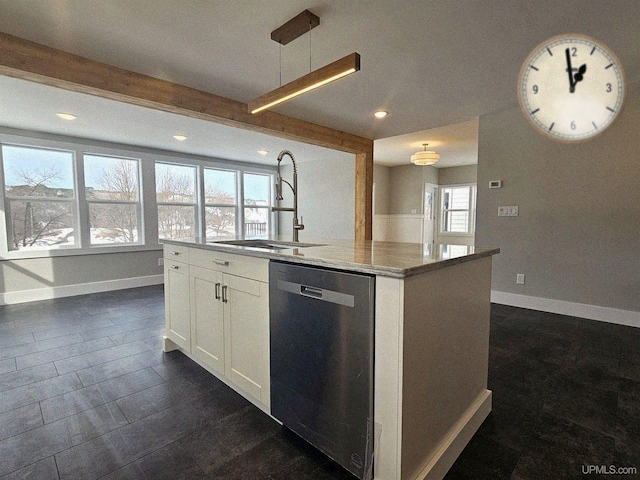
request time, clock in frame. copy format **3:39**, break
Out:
**12:59**
